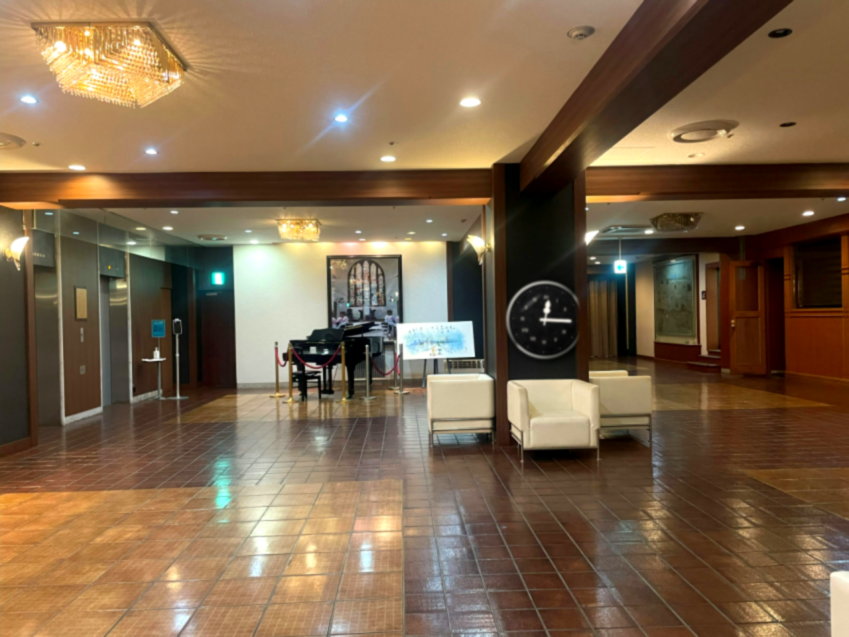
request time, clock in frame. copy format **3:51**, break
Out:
**12:15**
